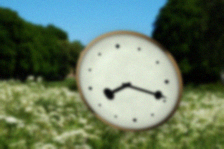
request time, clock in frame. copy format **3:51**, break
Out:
**8:19**
